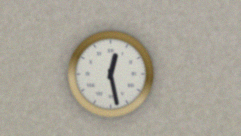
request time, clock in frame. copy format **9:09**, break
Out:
**12:28**
